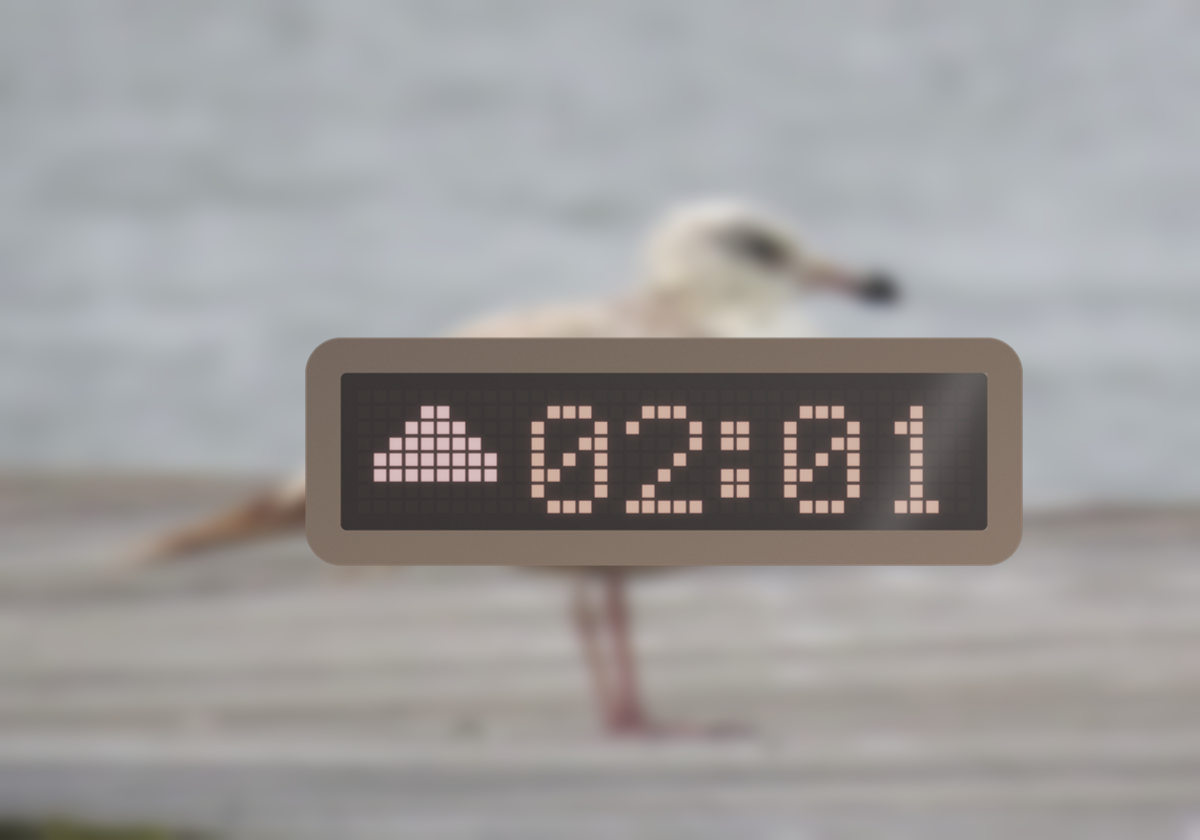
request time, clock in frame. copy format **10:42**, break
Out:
**2:01**
